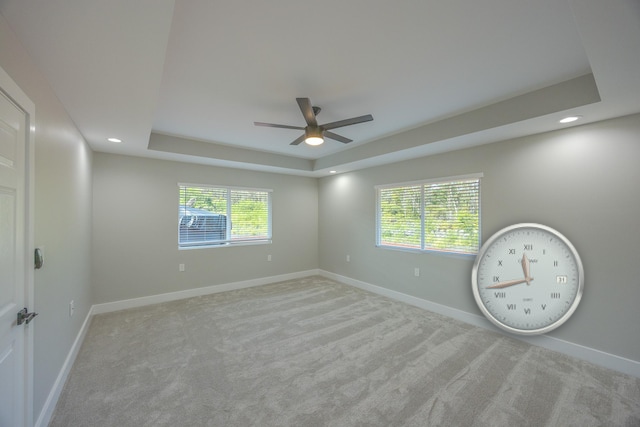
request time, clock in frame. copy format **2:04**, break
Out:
**11:43**
